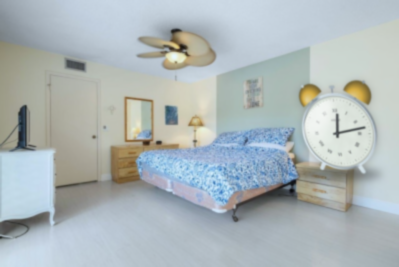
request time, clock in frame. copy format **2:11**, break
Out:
**12:13**
